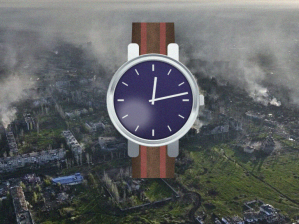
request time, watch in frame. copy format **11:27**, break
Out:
**12:13**
